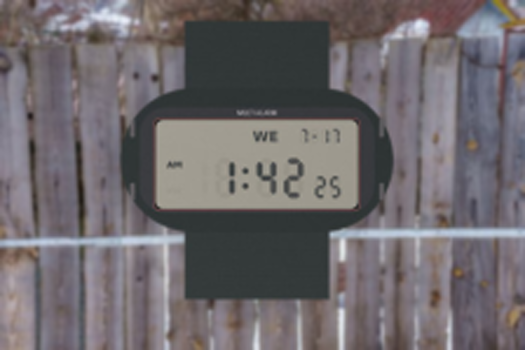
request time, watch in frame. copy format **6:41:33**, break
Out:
**1:42:25**
